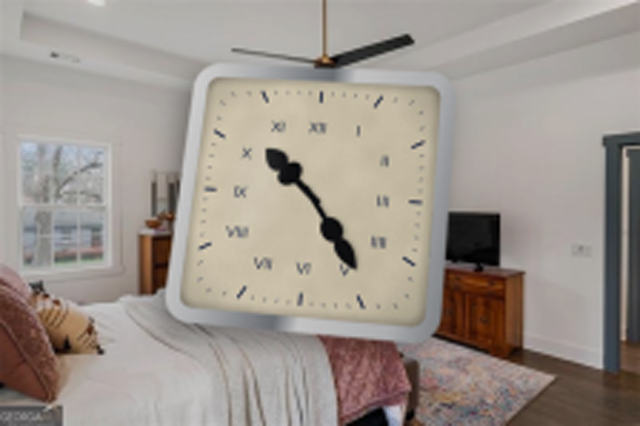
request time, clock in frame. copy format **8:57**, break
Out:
**10:24**
